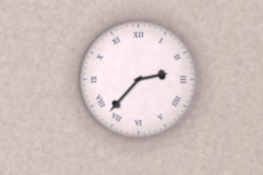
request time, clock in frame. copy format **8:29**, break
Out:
**2:37**
